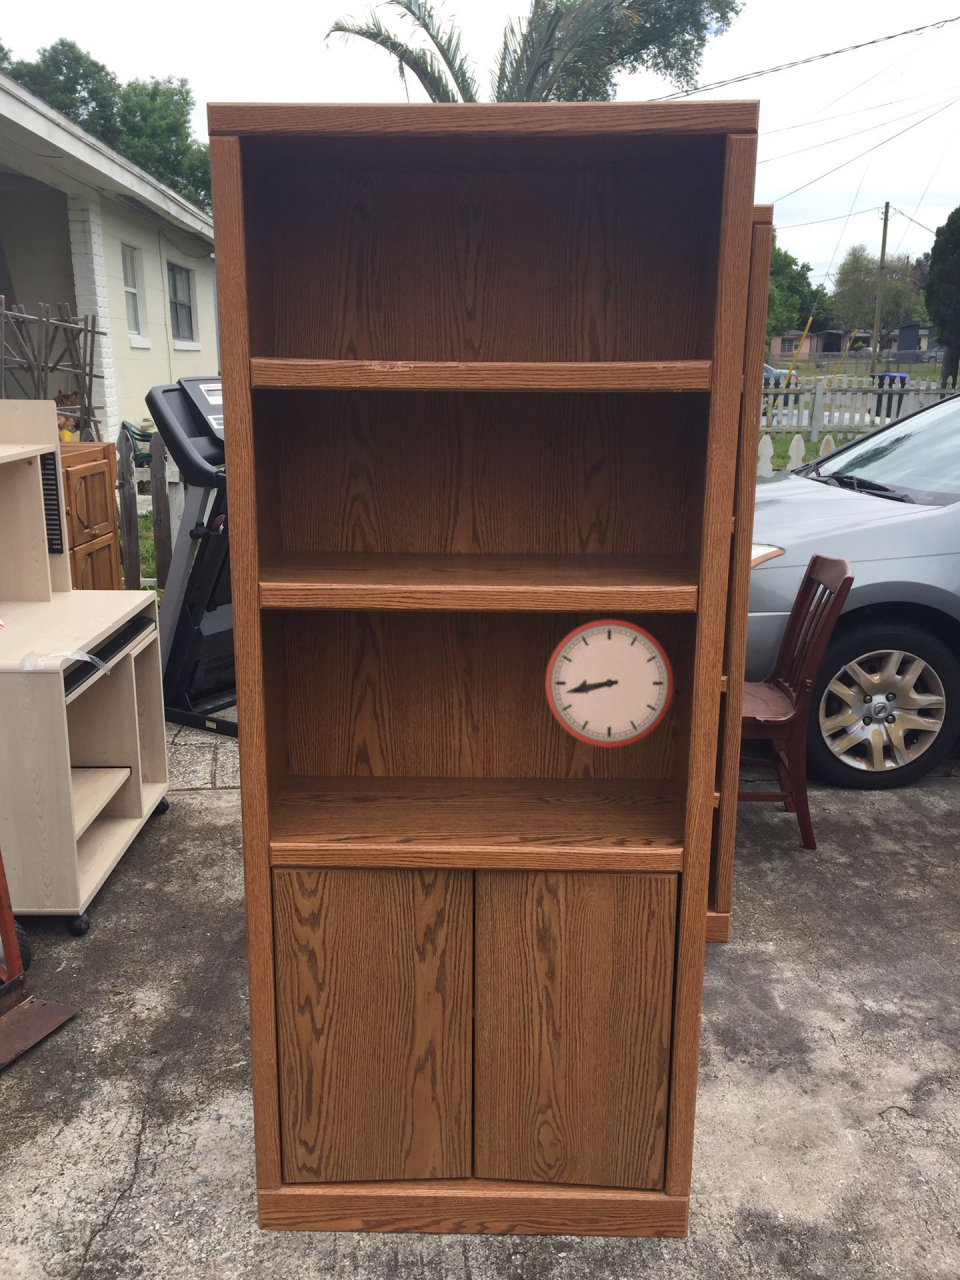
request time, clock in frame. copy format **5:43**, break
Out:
**8:43**
